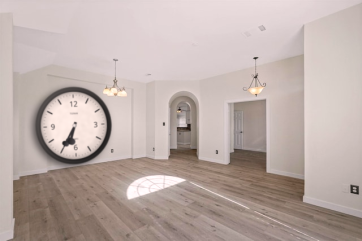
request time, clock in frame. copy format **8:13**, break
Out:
**6:35**
